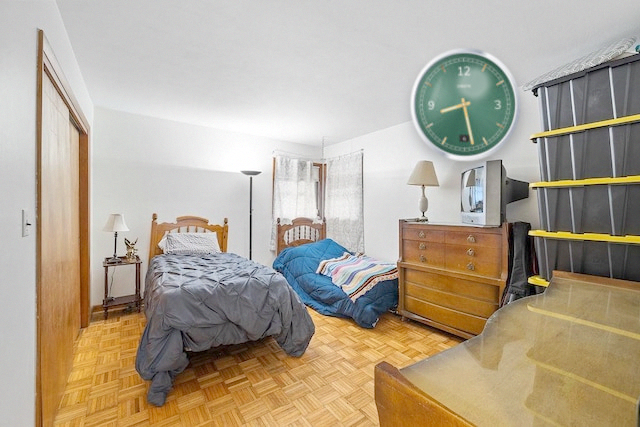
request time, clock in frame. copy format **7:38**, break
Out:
**8:28**
